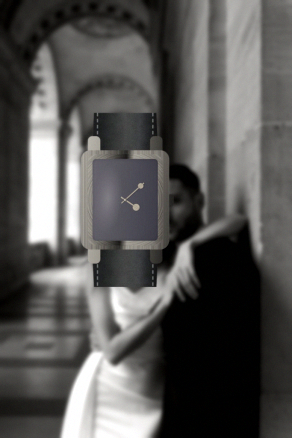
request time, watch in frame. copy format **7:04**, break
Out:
**4:08**
